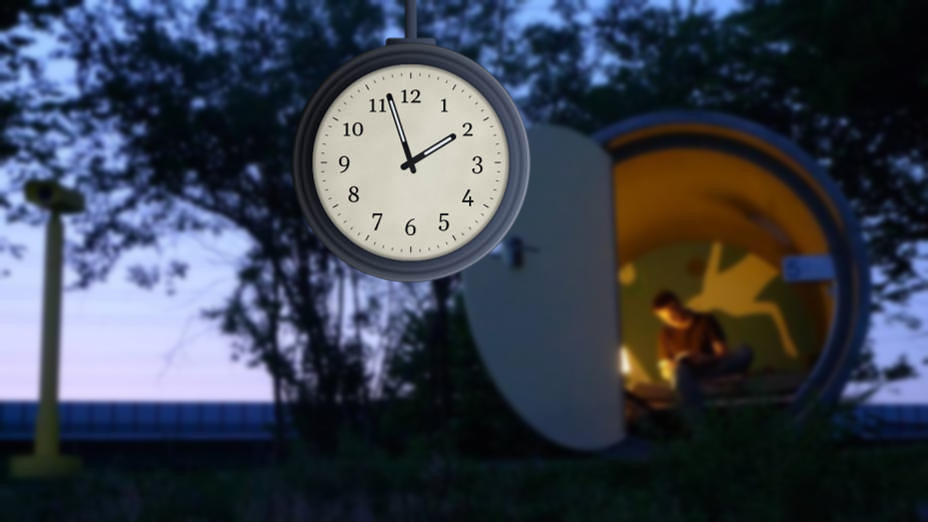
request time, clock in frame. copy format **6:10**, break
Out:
**1:57**
